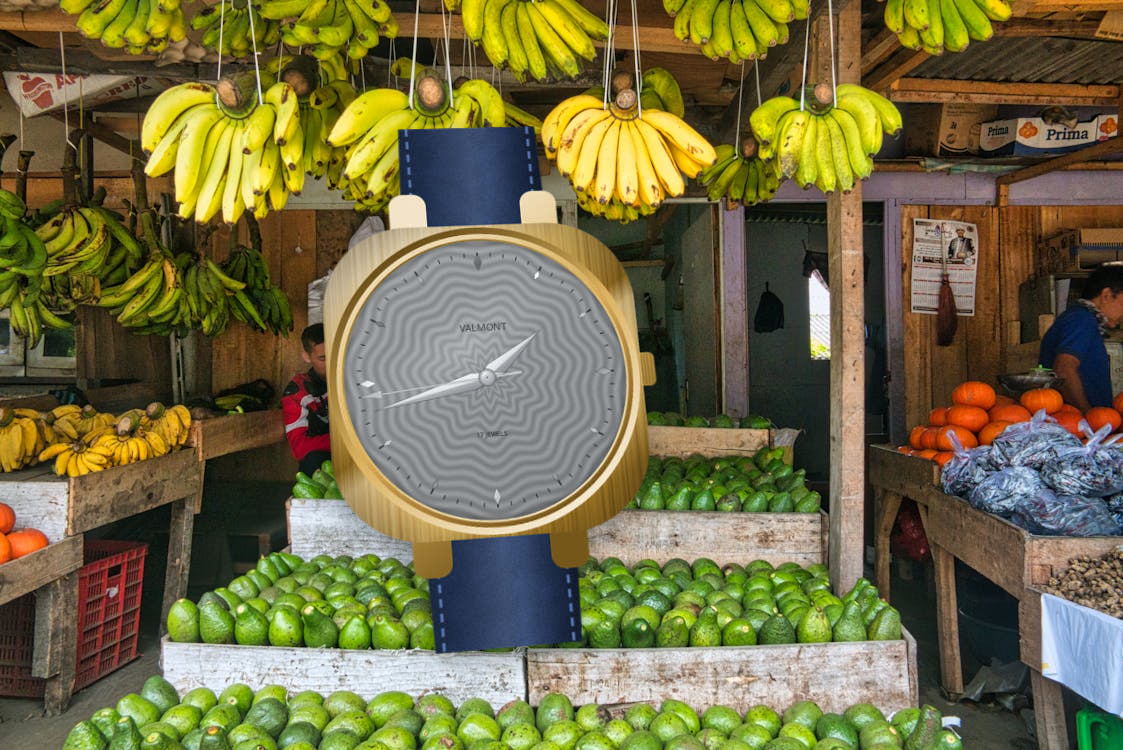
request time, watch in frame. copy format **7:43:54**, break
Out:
**1:42:44**
